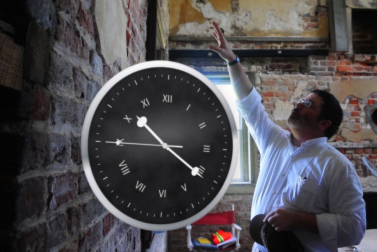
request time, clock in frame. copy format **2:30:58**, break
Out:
**10:20:45**
